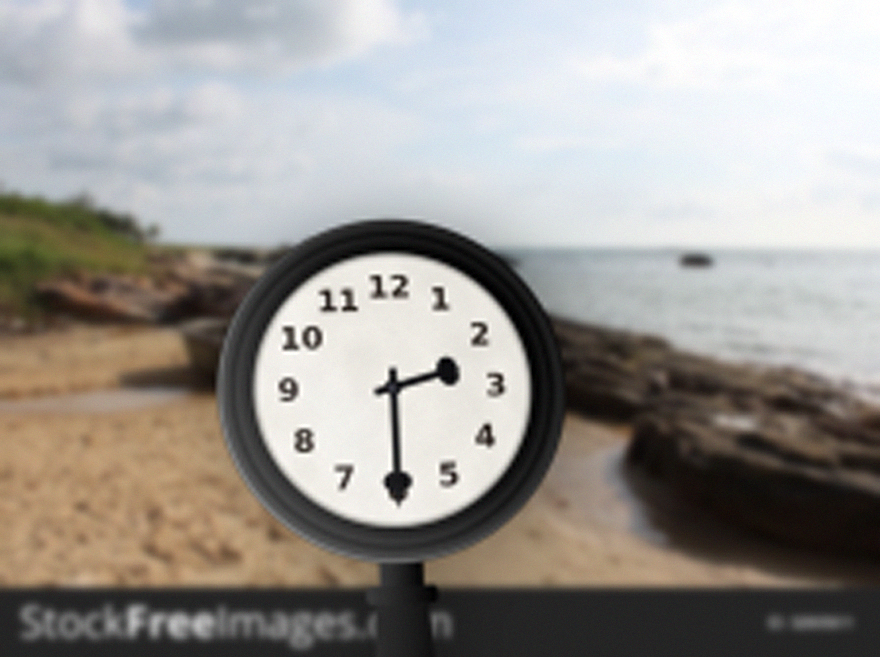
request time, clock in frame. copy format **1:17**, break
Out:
**2:30**
